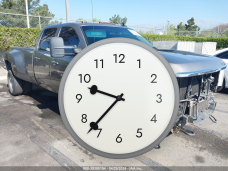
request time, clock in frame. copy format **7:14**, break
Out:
**9:37**
